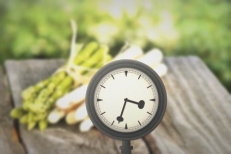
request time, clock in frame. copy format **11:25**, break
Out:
**3:33**
